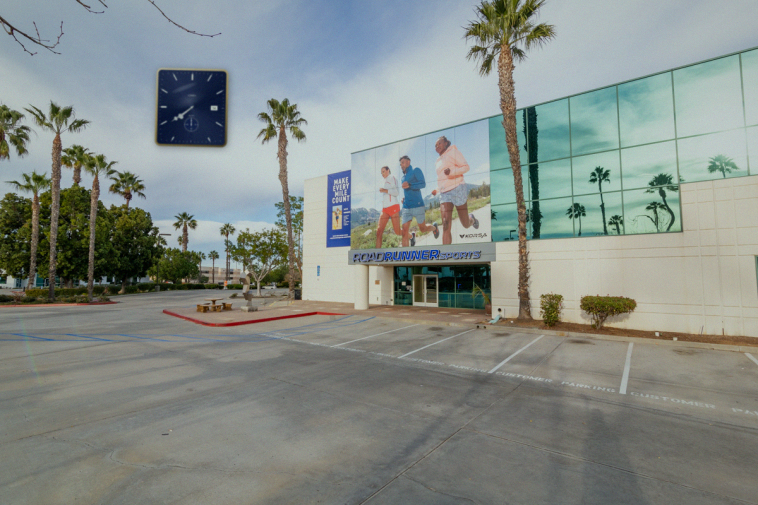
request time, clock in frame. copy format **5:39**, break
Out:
**7:39**
